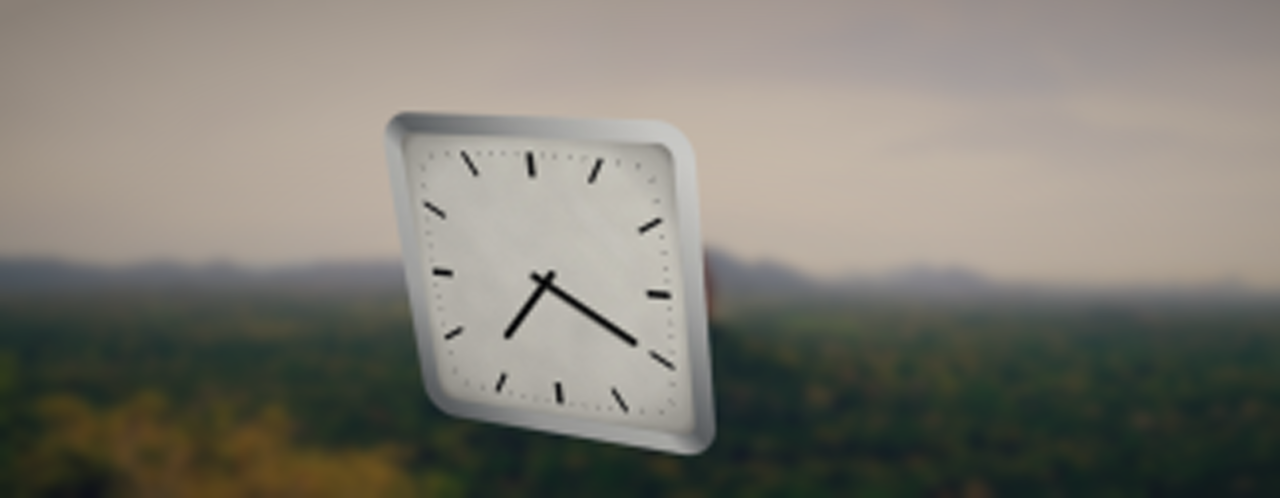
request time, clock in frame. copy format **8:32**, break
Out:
**7:20**
